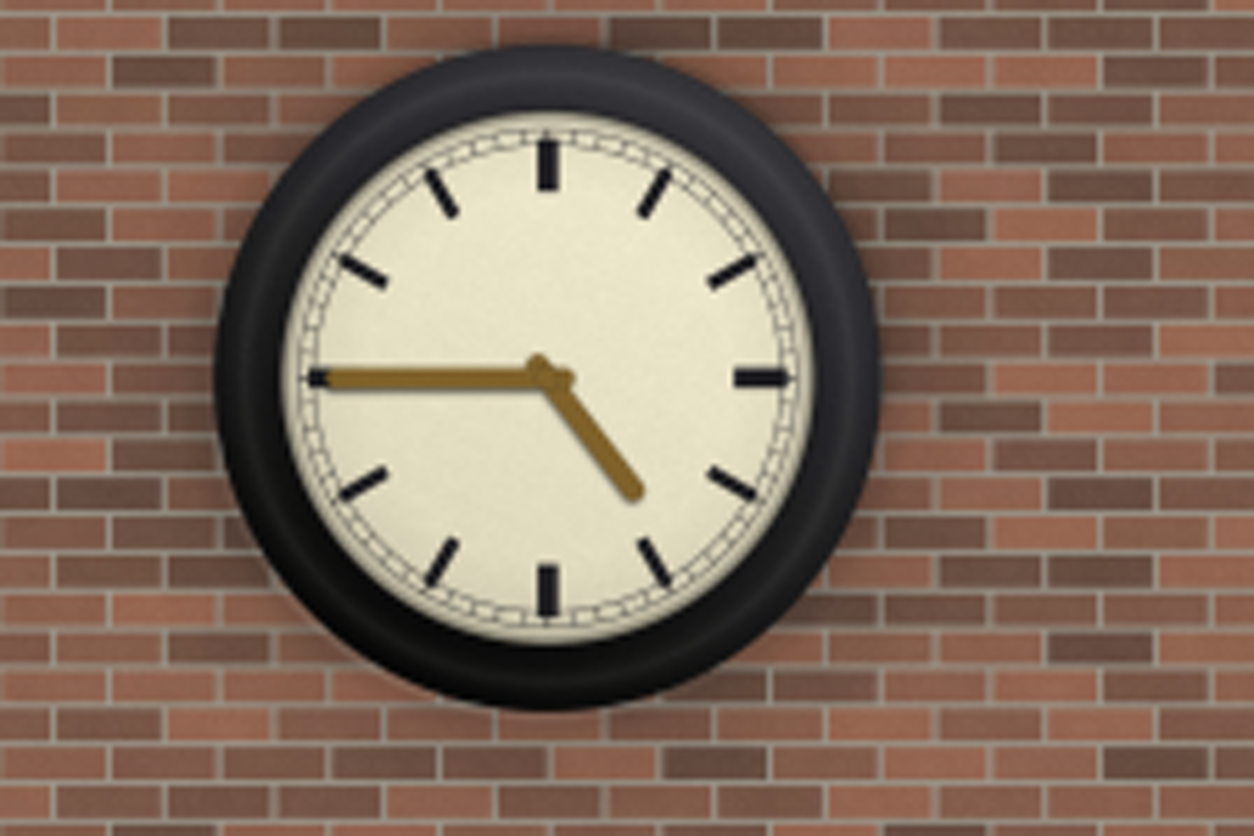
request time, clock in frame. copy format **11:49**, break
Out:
**4:45**
